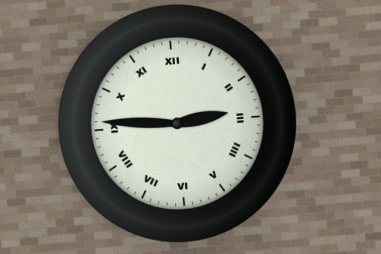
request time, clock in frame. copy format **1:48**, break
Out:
**2:46**
